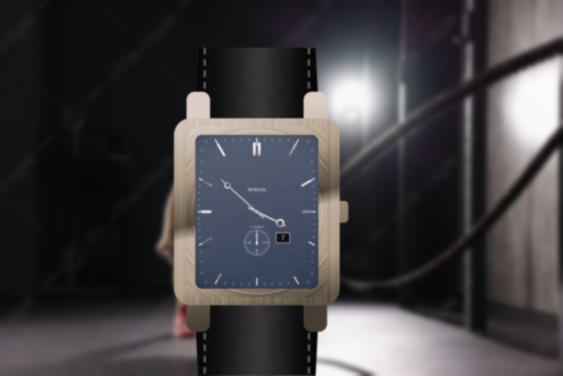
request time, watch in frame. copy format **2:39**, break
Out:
**3:52**
